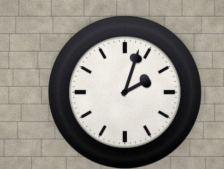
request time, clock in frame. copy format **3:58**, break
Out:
**2:03**
